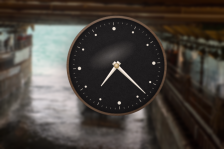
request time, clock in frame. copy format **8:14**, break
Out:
**7:23**
